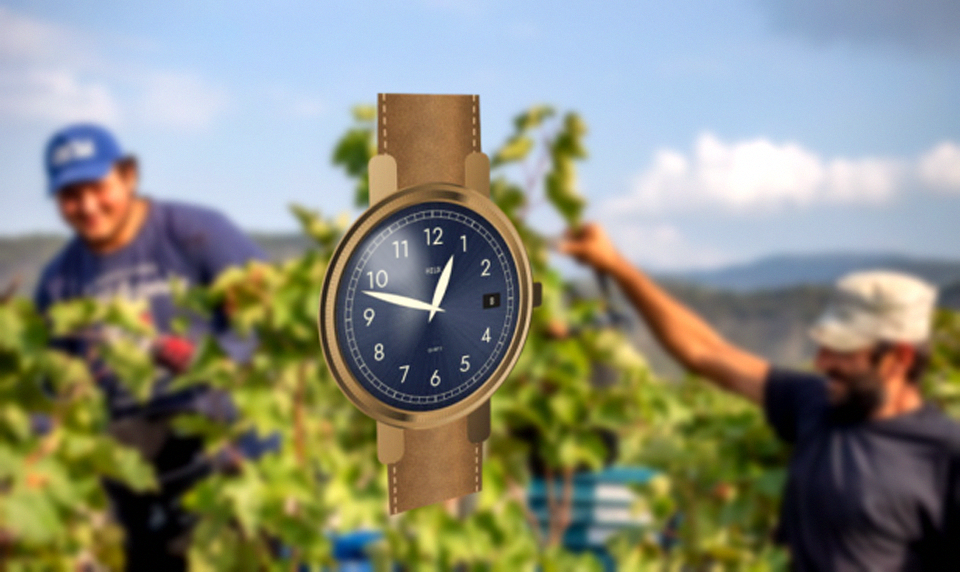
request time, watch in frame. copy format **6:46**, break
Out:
**12:48**
